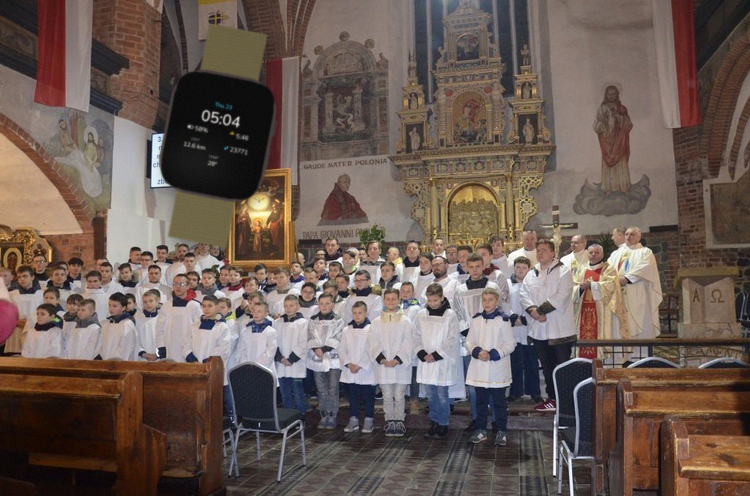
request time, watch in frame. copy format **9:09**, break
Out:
**5:04**
